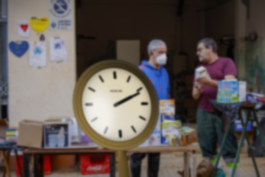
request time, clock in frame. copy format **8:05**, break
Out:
**2:11**
